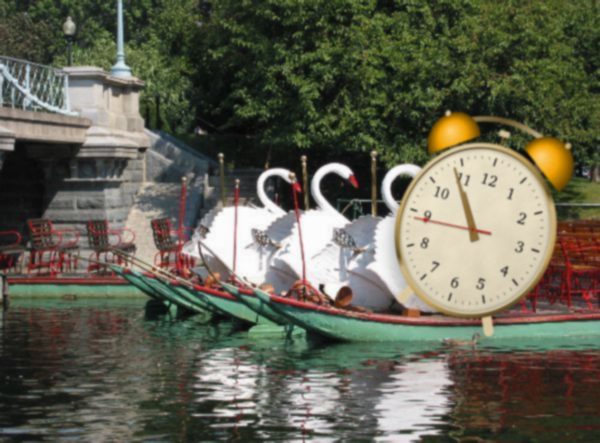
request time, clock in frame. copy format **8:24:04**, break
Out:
**10:53:44**
